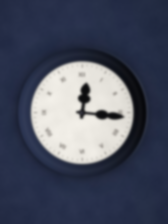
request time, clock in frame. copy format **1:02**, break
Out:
**12:16**
